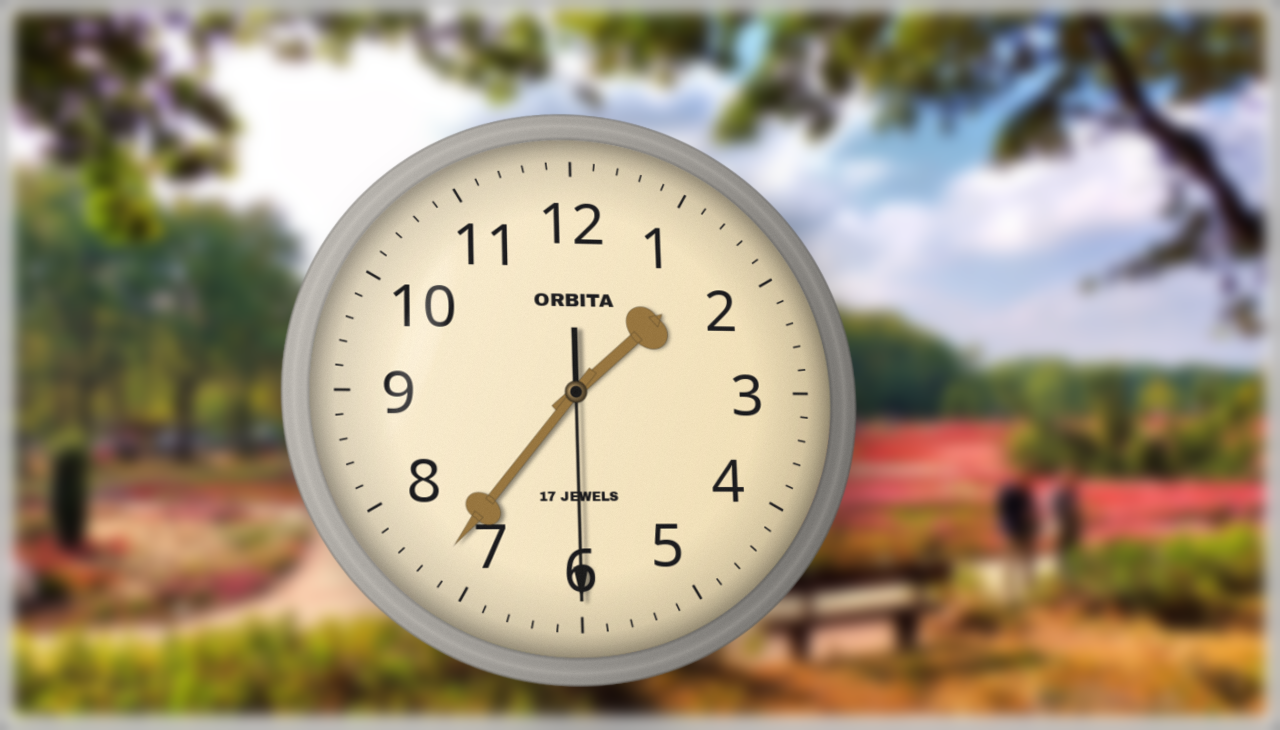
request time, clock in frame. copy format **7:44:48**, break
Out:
**1:36:30**
